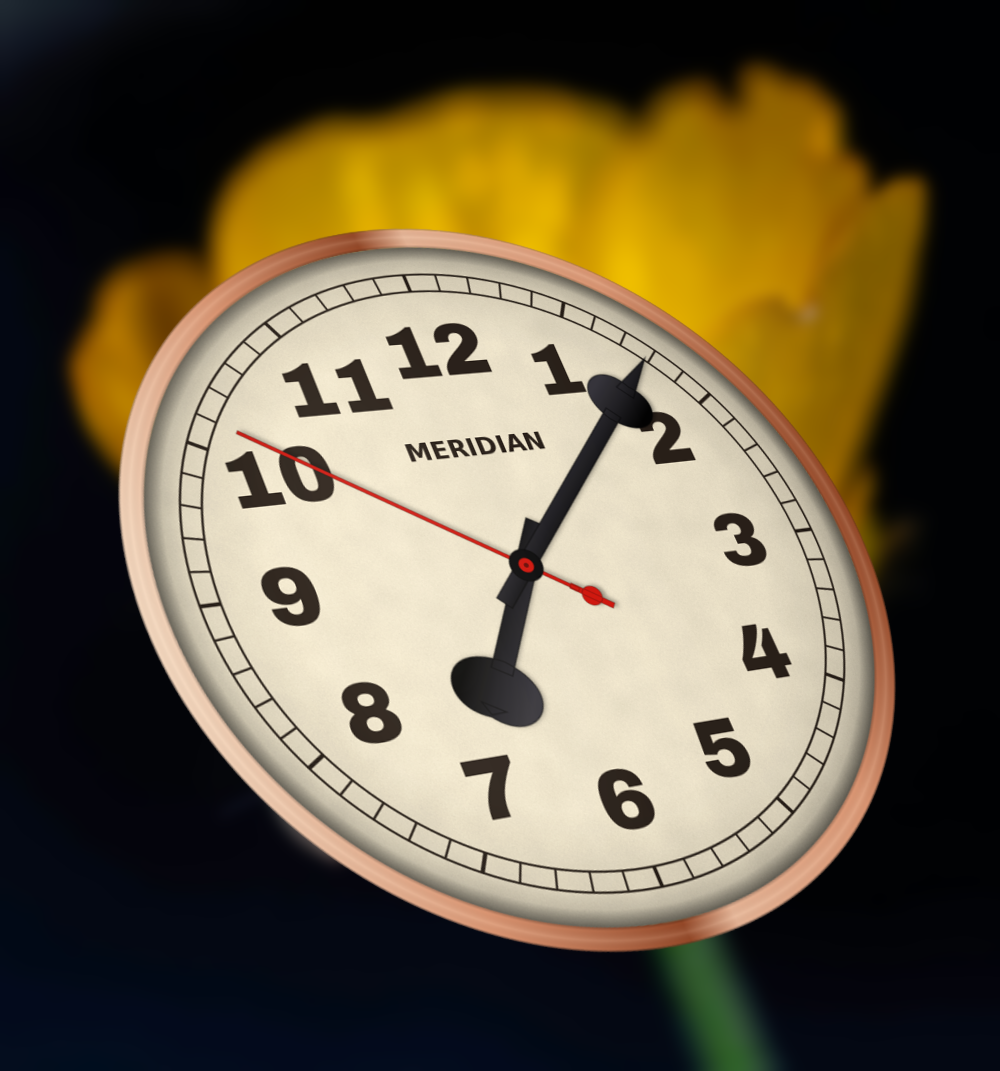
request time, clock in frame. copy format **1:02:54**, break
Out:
**7:07:51**
